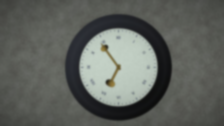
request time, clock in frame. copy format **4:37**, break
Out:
**6:54**
